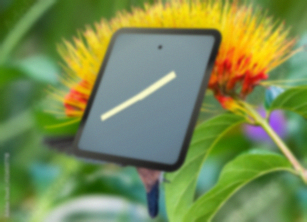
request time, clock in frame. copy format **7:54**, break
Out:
**1:39**
